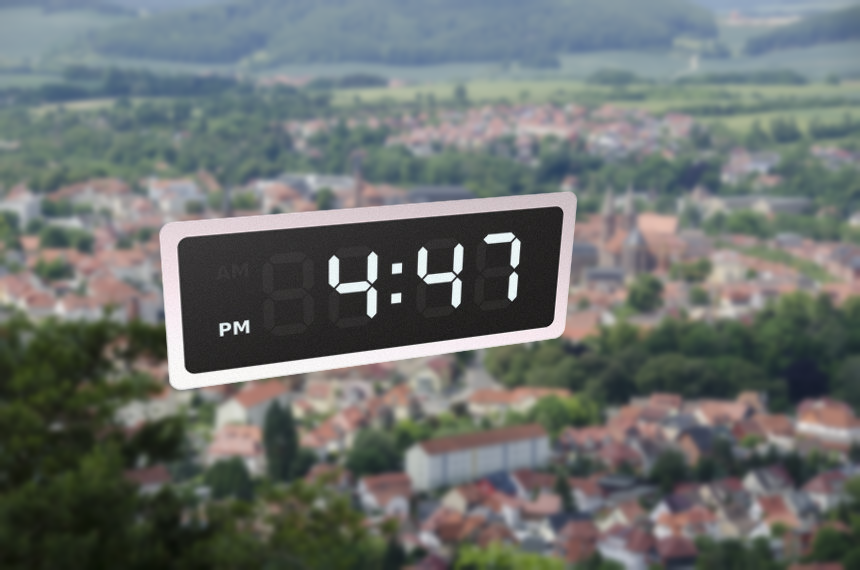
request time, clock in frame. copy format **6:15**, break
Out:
**4:47**
